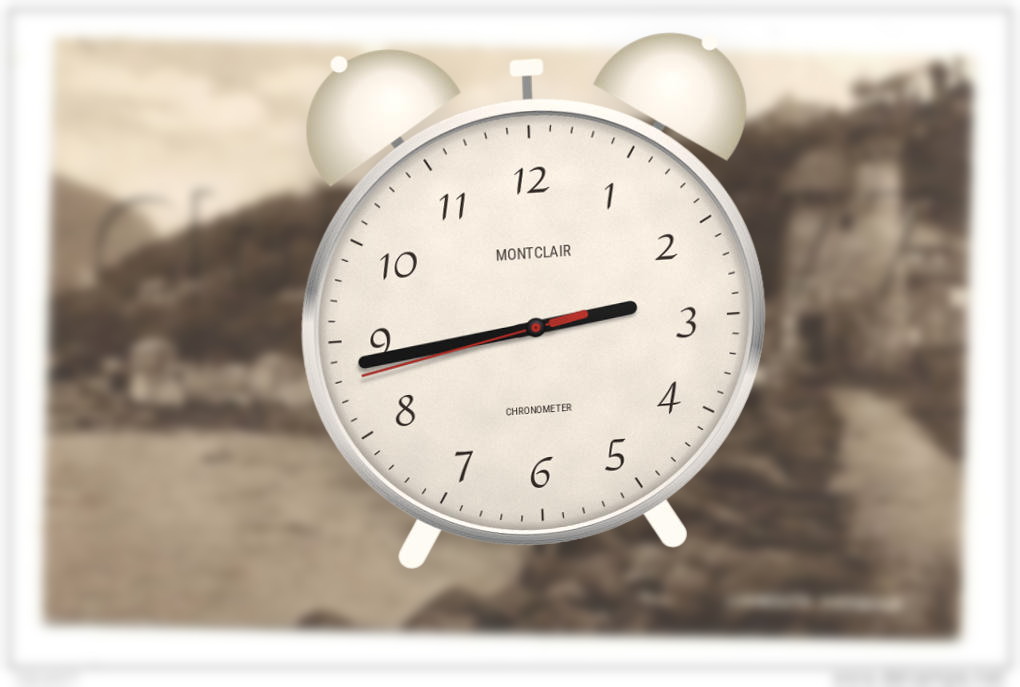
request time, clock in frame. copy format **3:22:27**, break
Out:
**2:43:43**
